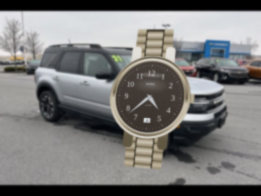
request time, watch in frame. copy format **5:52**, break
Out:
**4:38**
